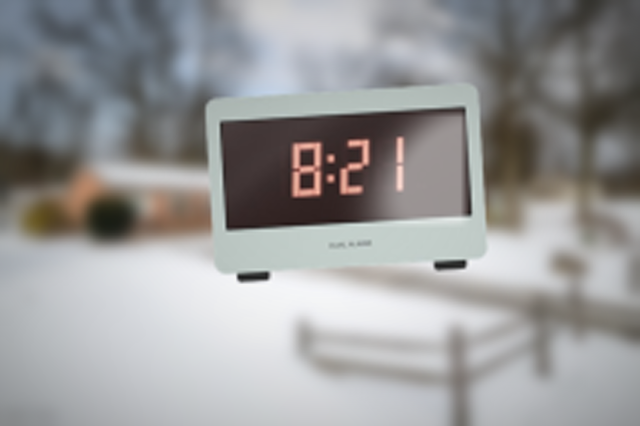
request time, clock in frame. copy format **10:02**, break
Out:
**8:21**
